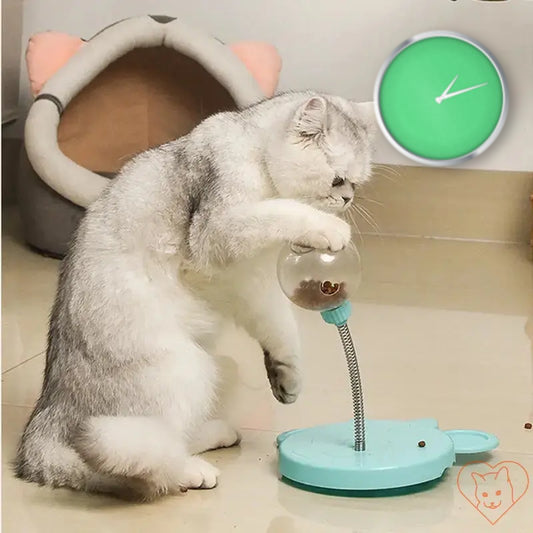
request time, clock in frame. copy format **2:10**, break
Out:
**1:12**
